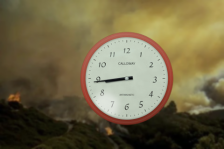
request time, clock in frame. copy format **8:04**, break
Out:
**8:44**
